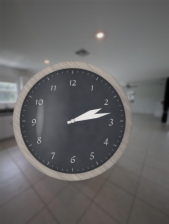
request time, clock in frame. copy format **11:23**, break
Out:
**2:13**
